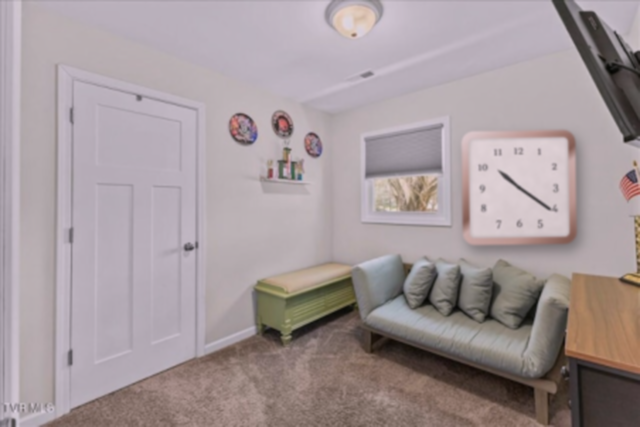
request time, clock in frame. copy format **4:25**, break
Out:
**10:21**
